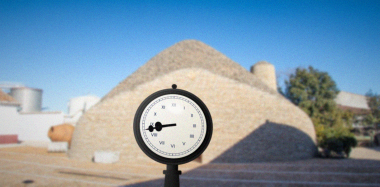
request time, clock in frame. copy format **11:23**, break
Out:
**8:43**
